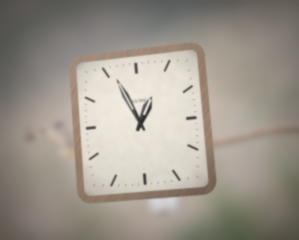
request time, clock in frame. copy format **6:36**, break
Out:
**12:56**
